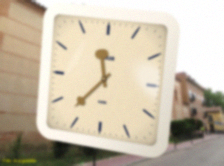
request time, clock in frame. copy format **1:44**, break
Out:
**11:37**
